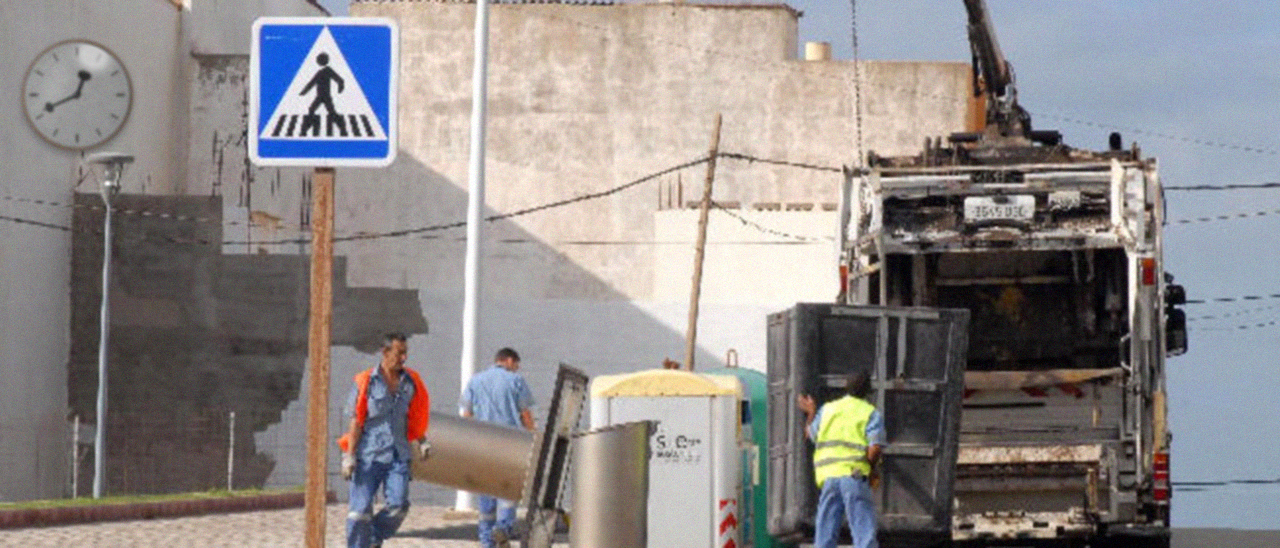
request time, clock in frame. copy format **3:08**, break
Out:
**12:41**
